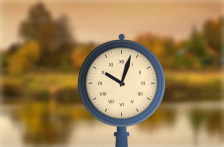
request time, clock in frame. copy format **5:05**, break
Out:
**10:03**
